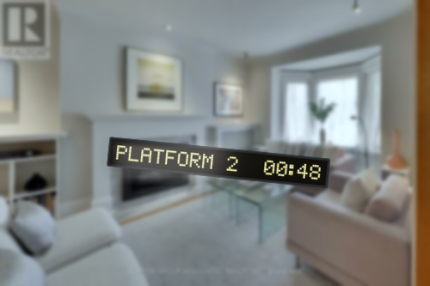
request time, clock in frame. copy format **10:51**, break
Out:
**0:48**
